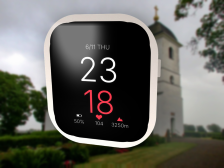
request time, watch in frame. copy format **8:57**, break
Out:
**23:18**
